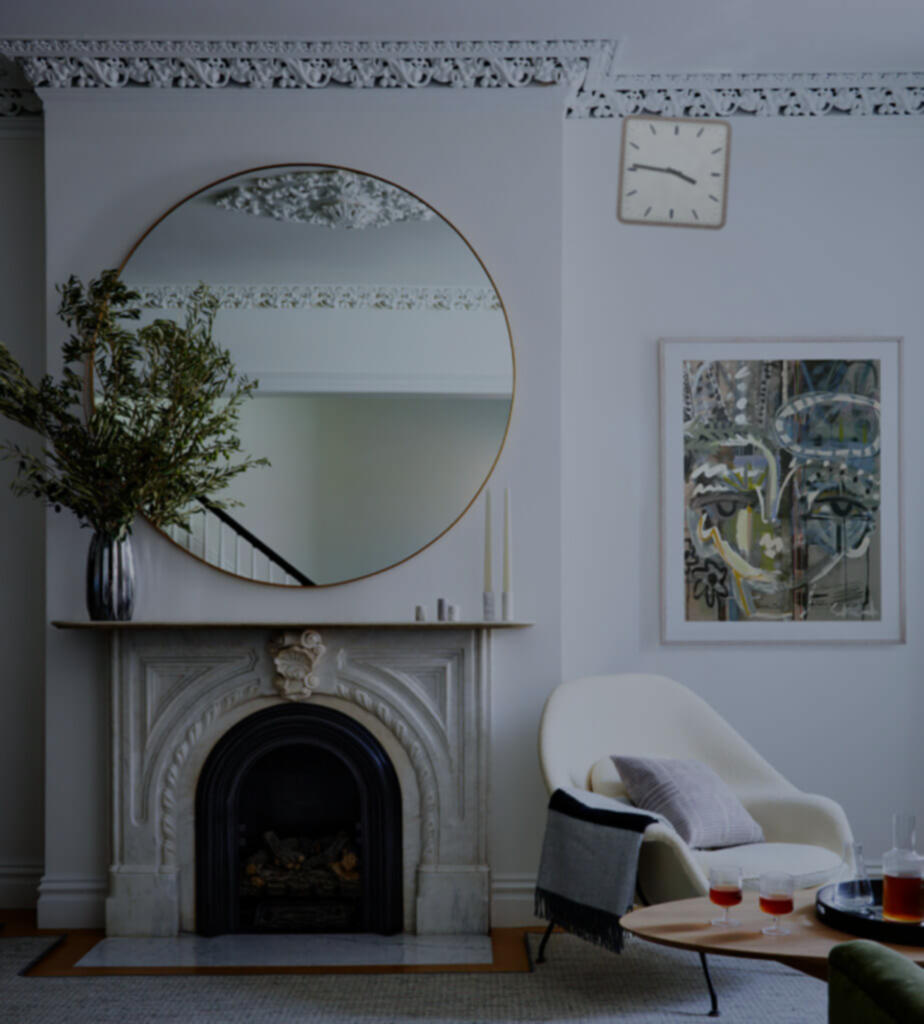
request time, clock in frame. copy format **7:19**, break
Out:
**3:46**
